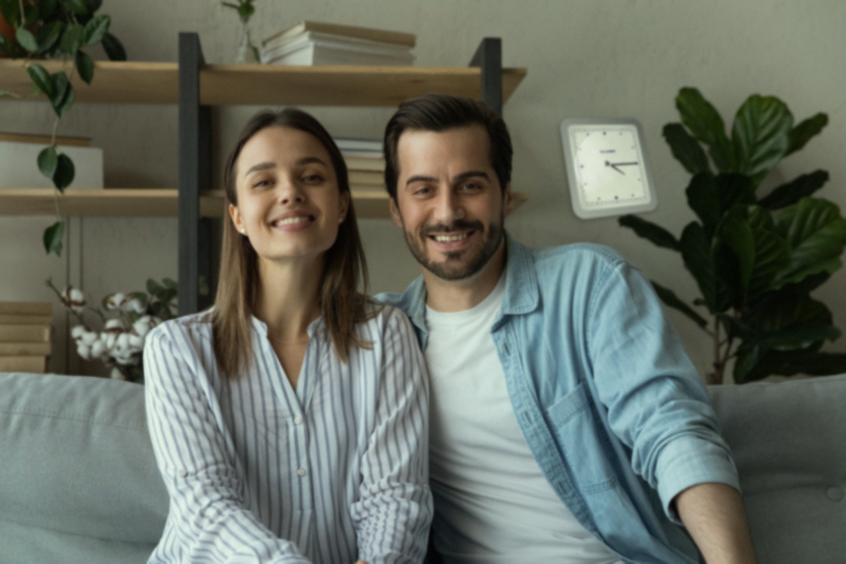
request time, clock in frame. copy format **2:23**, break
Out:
**4:15**
